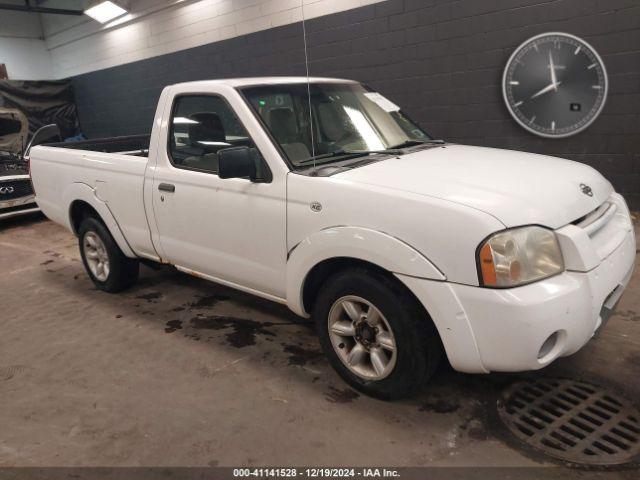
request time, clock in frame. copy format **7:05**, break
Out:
**7:58**
